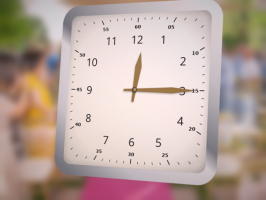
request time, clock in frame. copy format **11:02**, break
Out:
**12:15**
